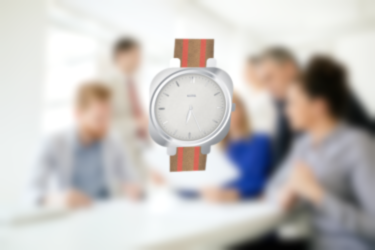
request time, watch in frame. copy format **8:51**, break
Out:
**6:26**
